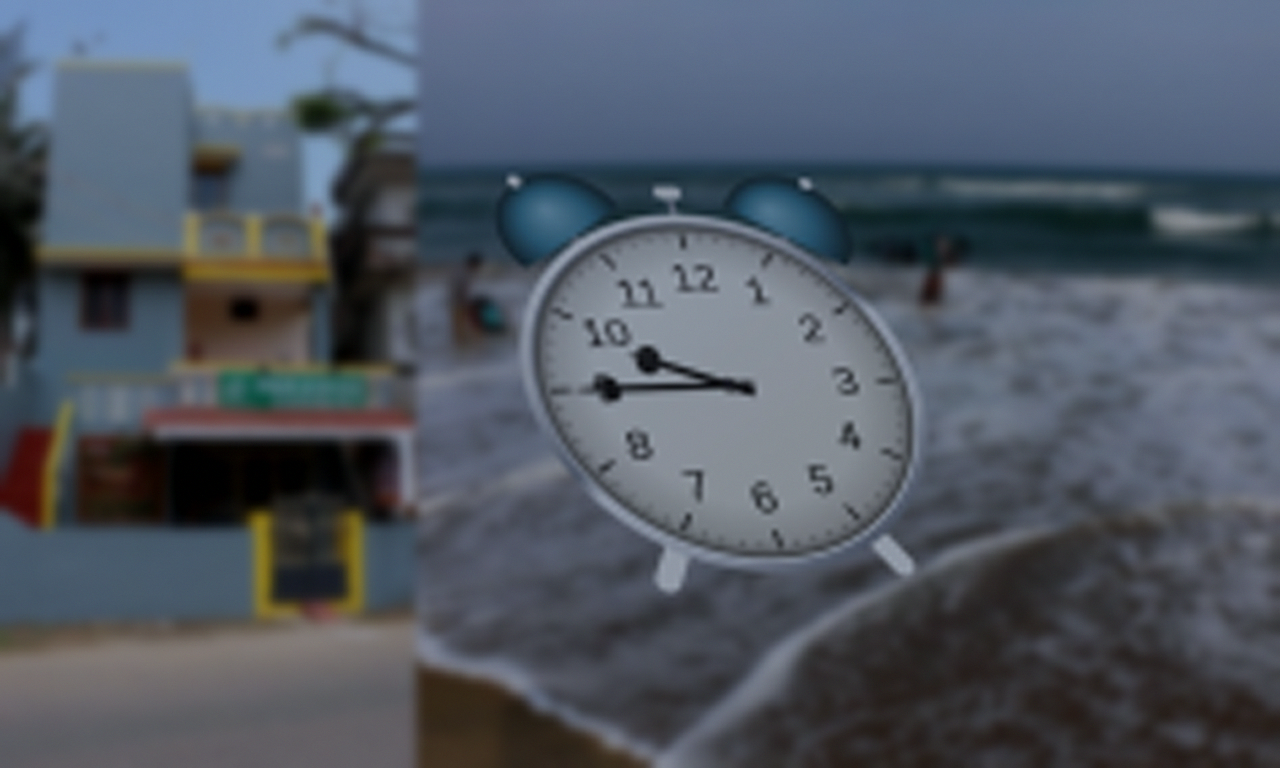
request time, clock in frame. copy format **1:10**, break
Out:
**9:45**
